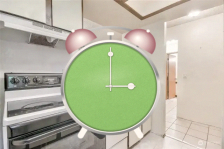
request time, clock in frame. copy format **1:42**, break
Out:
**3:00**
